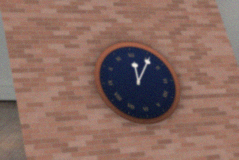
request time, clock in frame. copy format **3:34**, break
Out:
**12:06**
